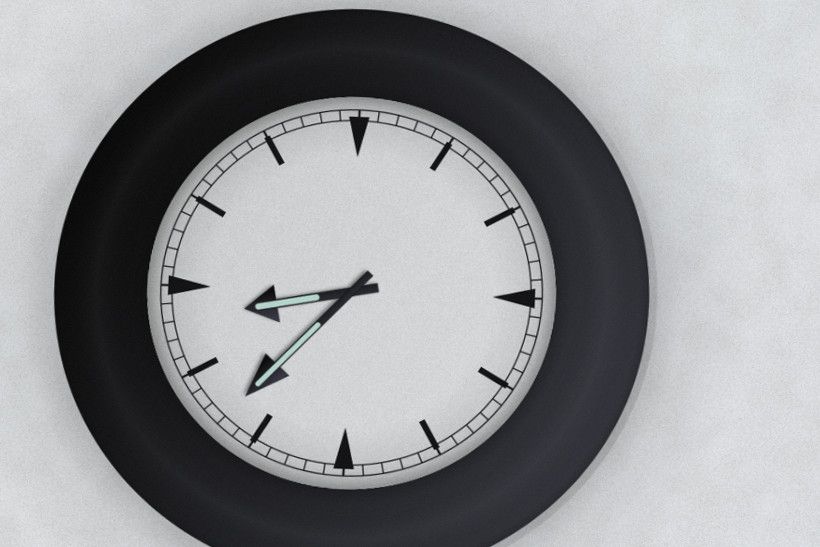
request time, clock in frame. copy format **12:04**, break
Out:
**8:37**
